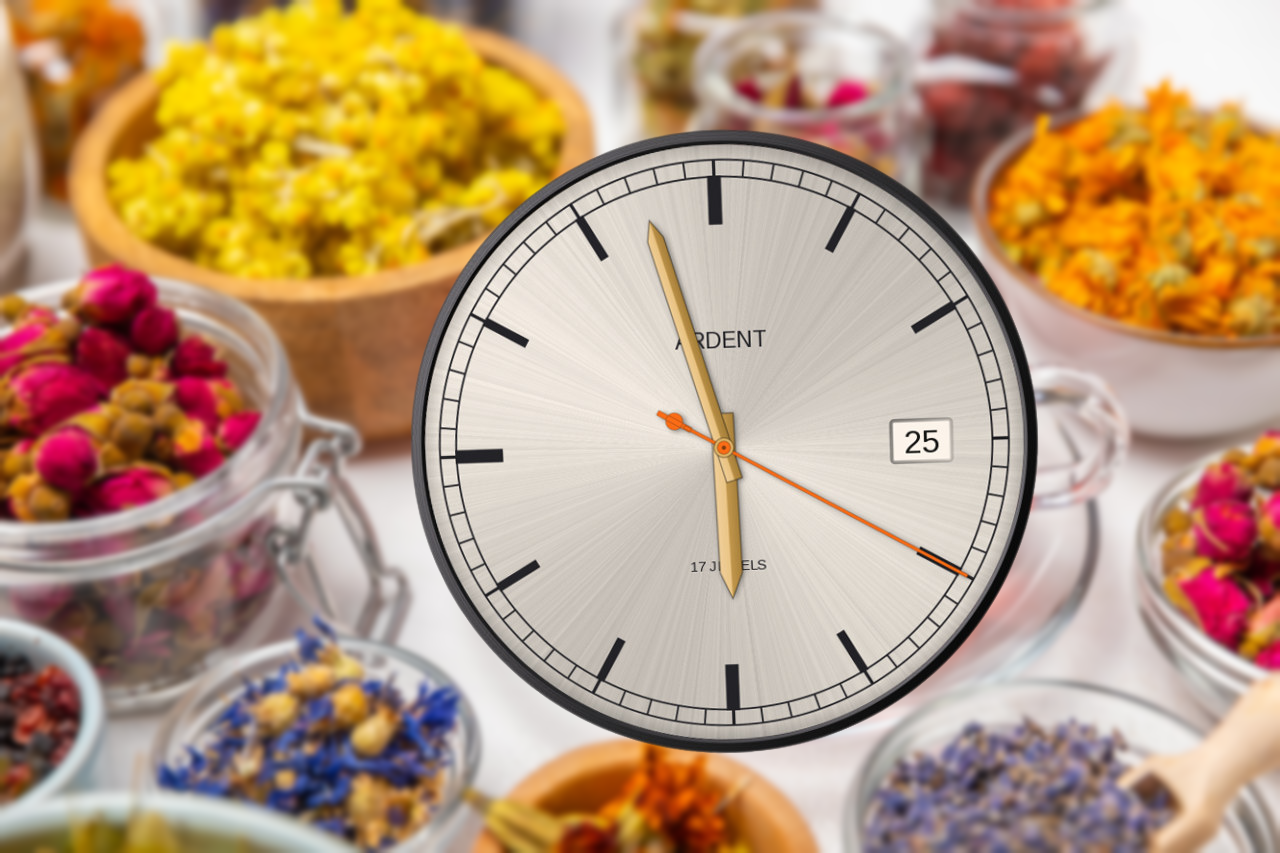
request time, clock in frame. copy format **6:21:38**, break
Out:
**5:57:20**
